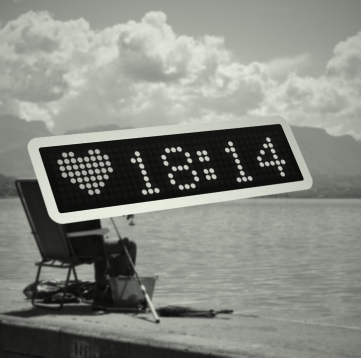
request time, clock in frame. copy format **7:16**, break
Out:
**18:14**
